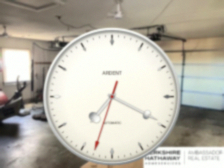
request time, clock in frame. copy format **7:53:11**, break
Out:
**7:19:33**
